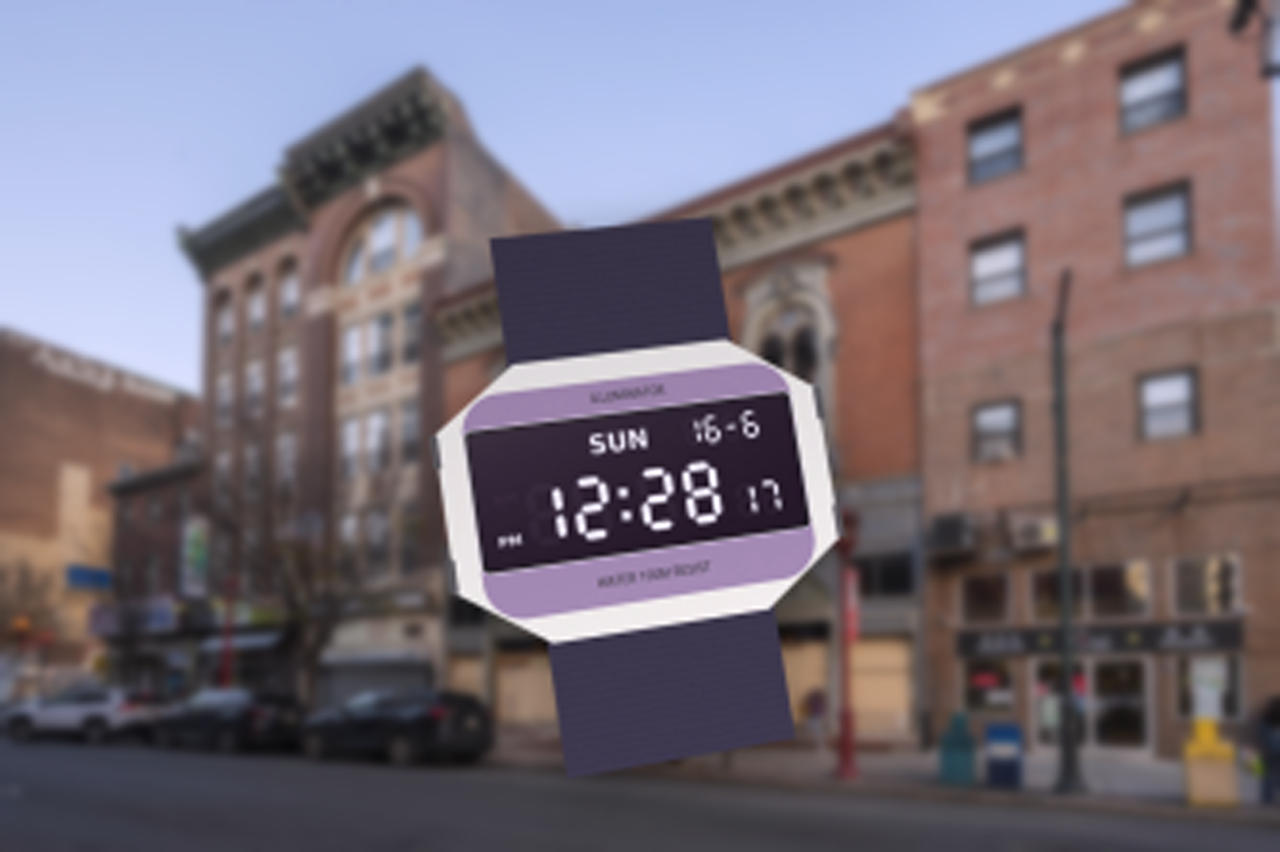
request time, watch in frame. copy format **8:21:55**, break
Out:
**12:28:17**
